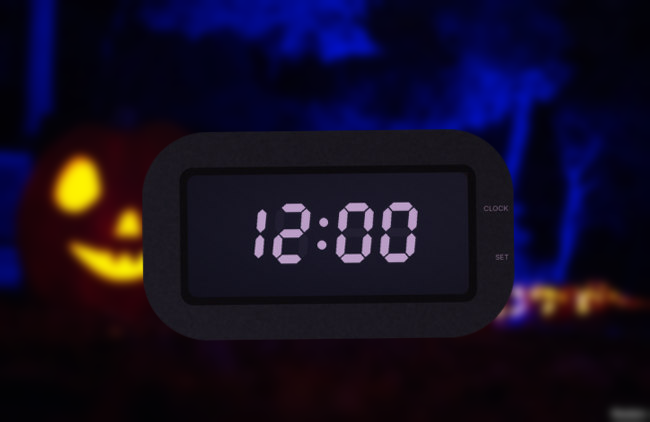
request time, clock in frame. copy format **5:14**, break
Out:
**12:00**
